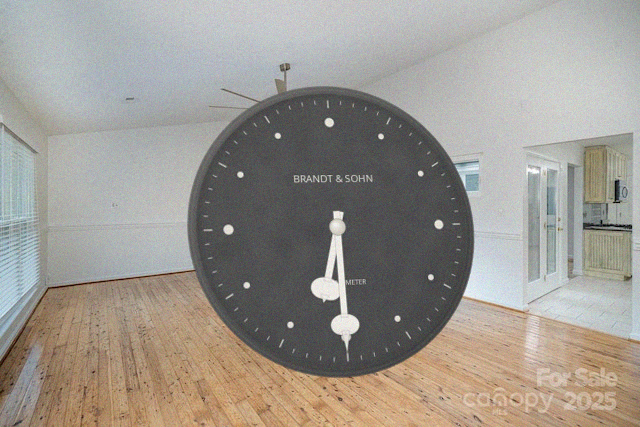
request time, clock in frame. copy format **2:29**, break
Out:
**6:30**
